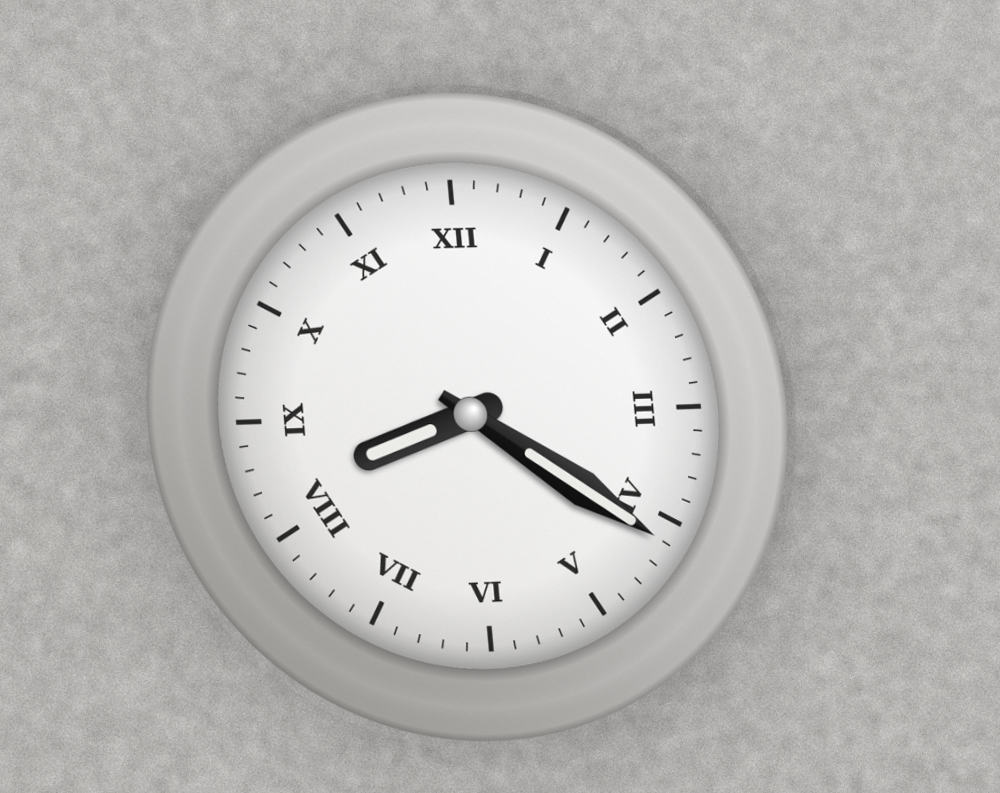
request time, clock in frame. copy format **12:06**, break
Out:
**8:21**
